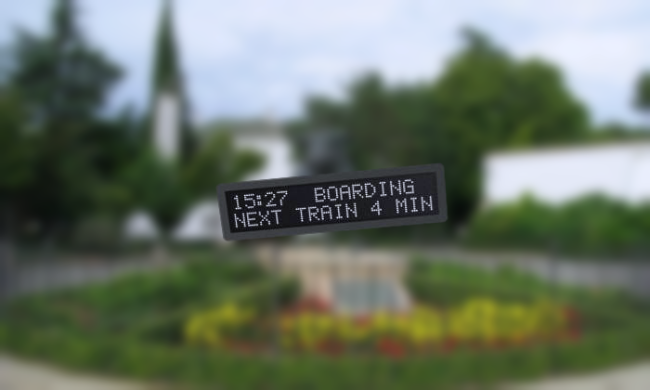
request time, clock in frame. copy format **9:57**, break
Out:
**15:27**
